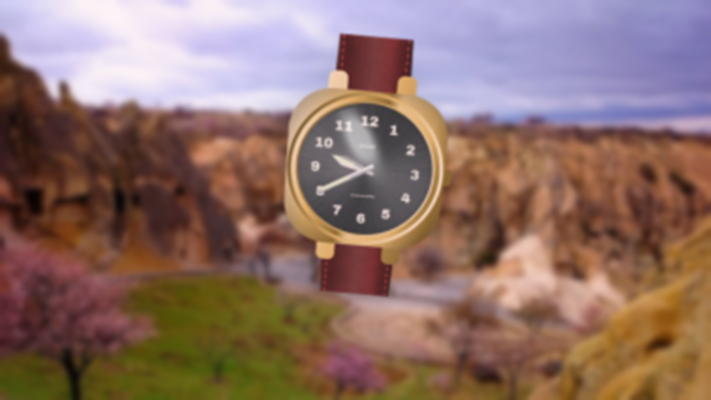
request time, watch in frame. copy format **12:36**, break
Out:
**9:40**
